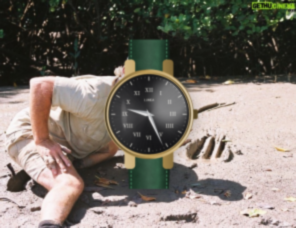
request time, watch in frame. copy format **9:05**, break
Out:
**9:26**
